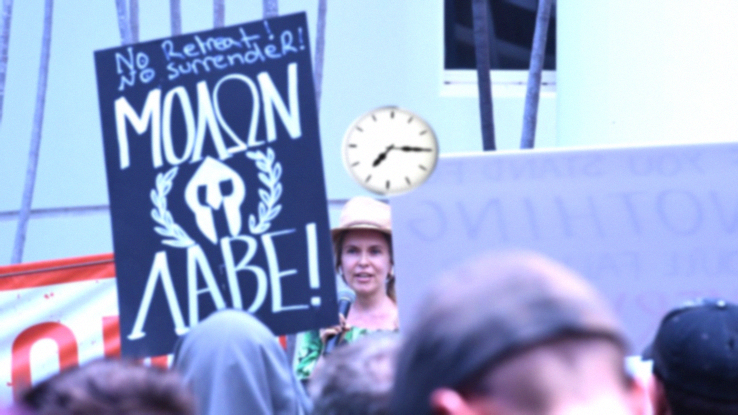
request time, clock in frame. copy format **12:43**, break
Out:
**7:15**
